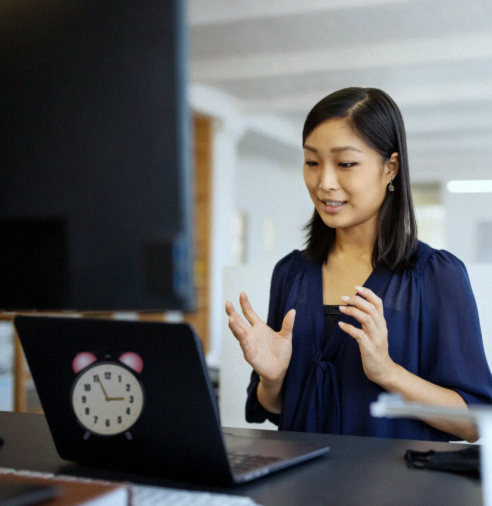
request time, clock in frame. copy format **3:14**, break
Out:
**2:56**
